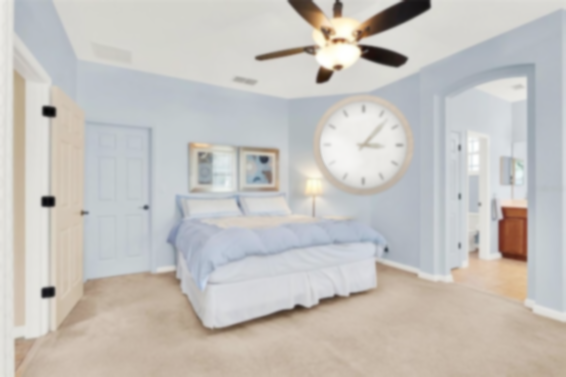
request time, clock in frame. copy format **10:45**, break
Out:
**3:07**
